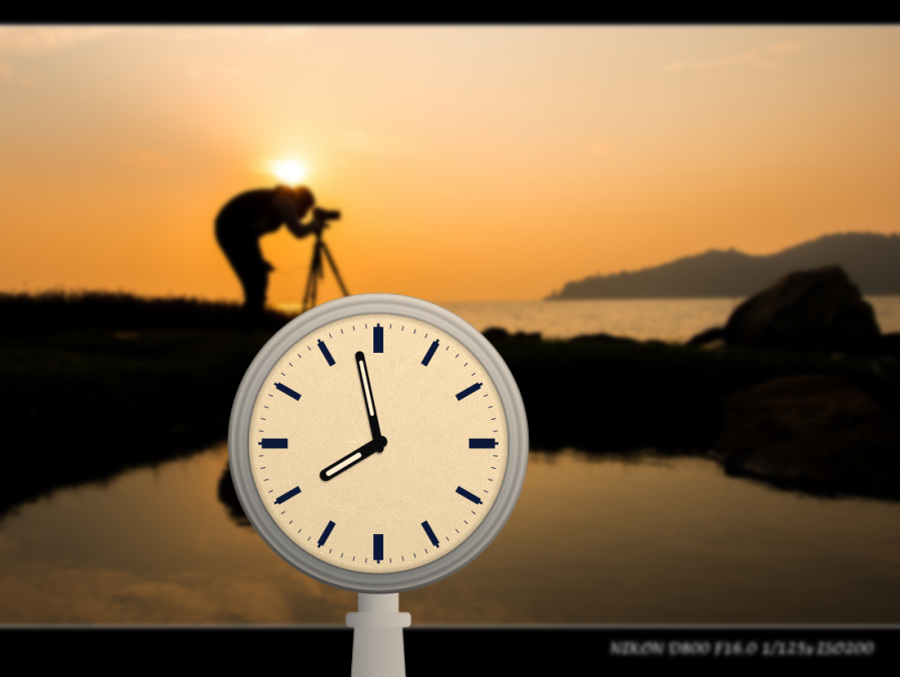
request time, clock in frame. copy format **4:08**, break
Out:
**7:58**
